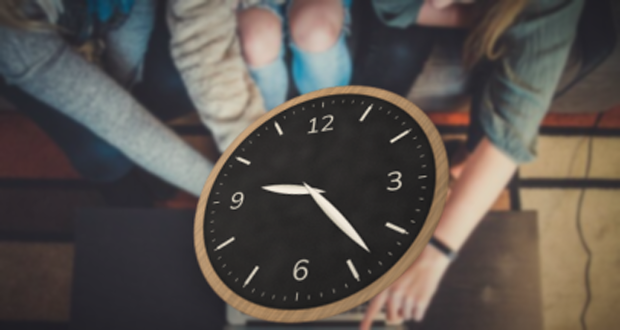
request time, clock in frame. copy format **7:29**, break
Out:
**9:23**
